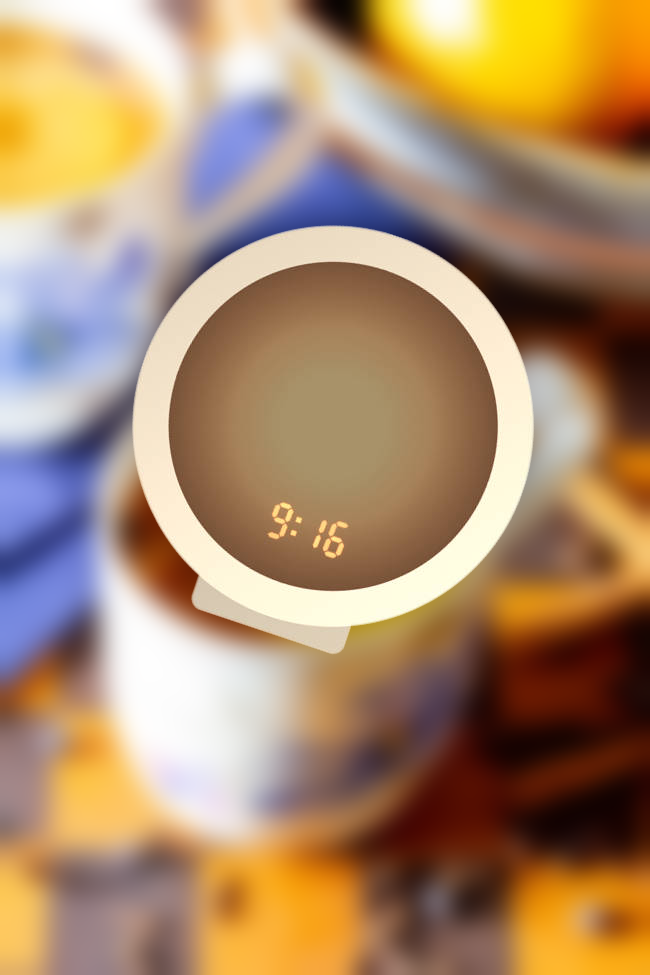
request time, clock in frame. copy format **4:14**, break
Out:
**9:16**
